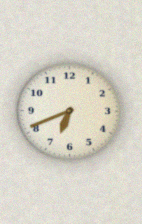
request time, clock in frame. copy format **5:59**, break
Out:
**6:41**
